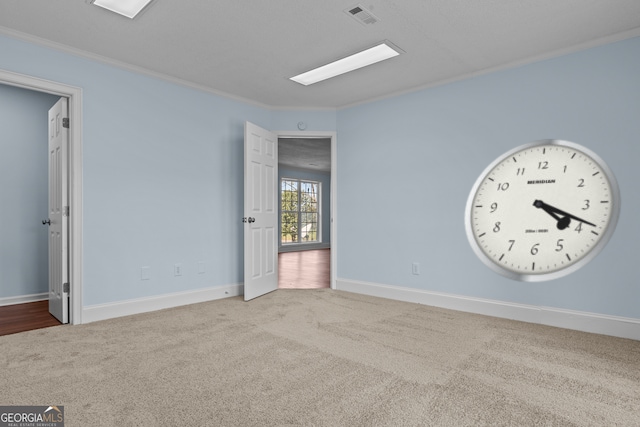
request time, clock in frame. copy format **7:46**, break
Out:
**4:19**
